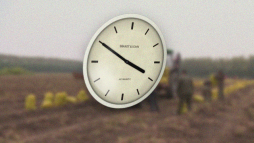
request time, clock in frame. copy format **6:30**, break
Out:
**3:50**
